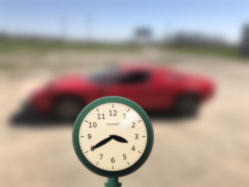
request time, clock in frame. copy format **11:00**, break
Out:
**3:40**
